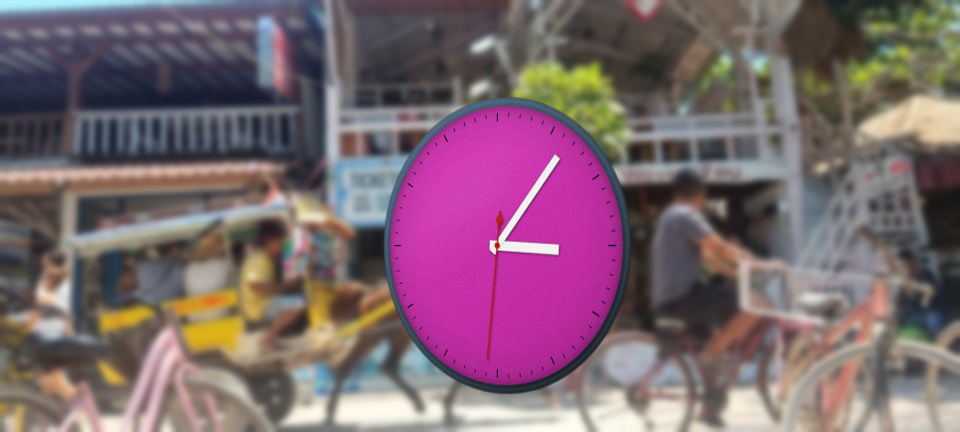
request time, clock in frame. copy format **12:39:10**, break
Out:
**3:06:31**
